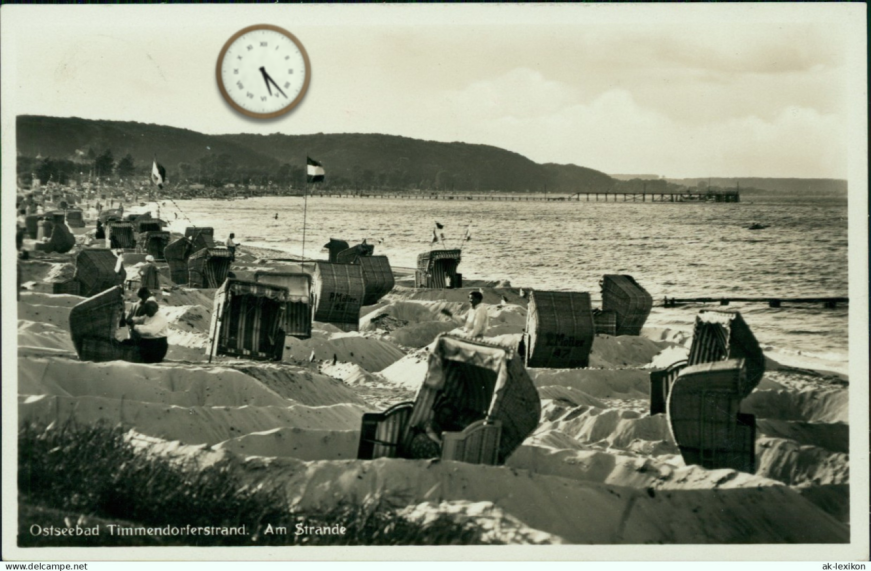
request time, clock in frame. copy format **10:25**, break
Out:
**5:23**
